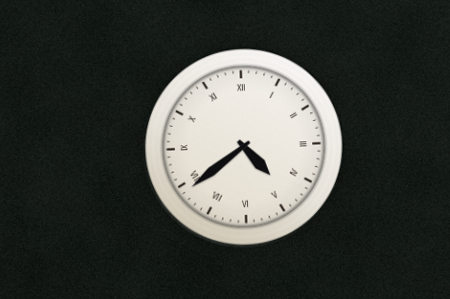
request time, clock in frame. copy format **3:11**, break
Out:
**4:39**
